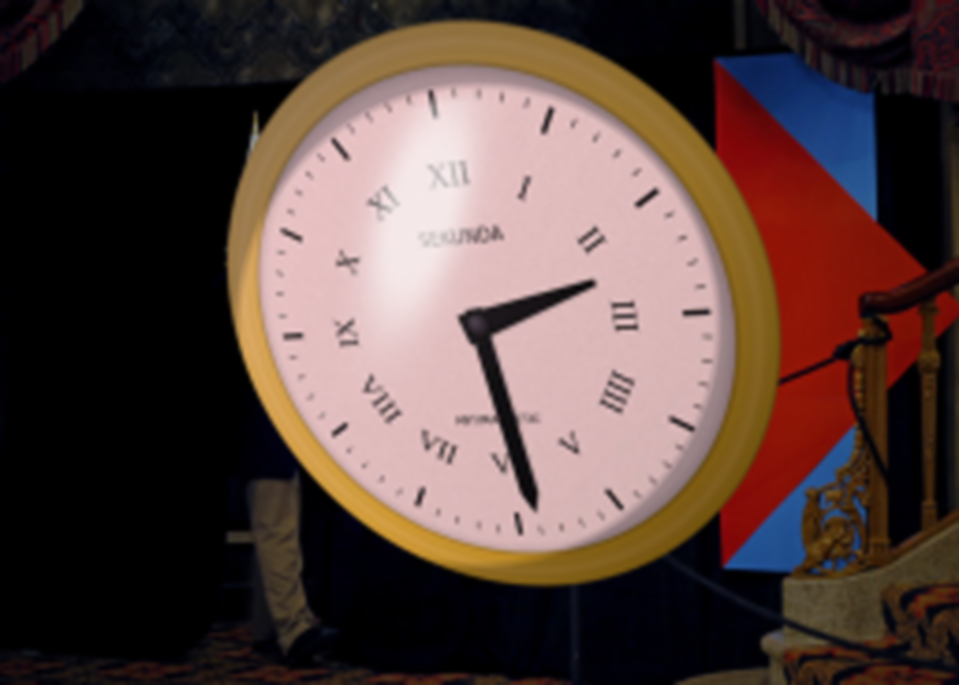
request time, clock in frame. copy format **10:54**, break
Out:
**2:29**
